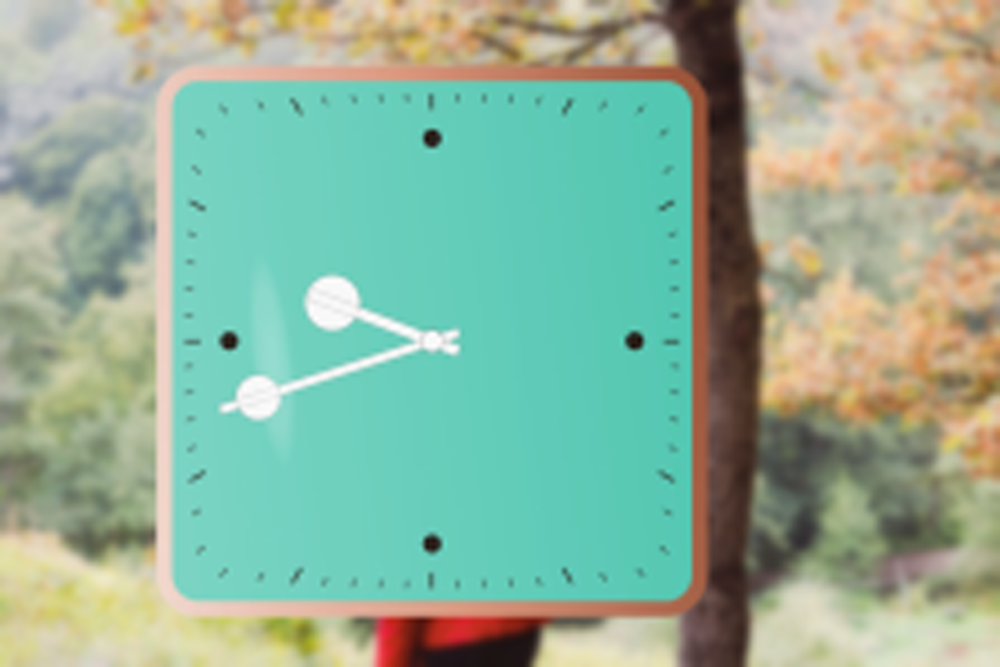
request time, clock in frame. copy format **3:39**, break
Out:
**9:42**
